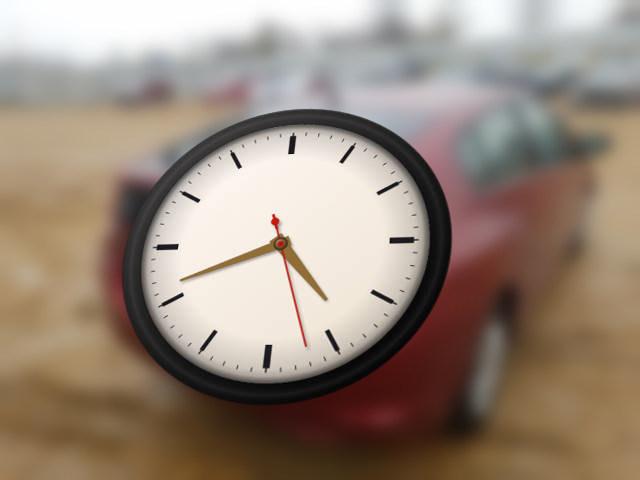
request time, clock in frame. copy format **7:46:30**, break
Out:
**4:41:27**
